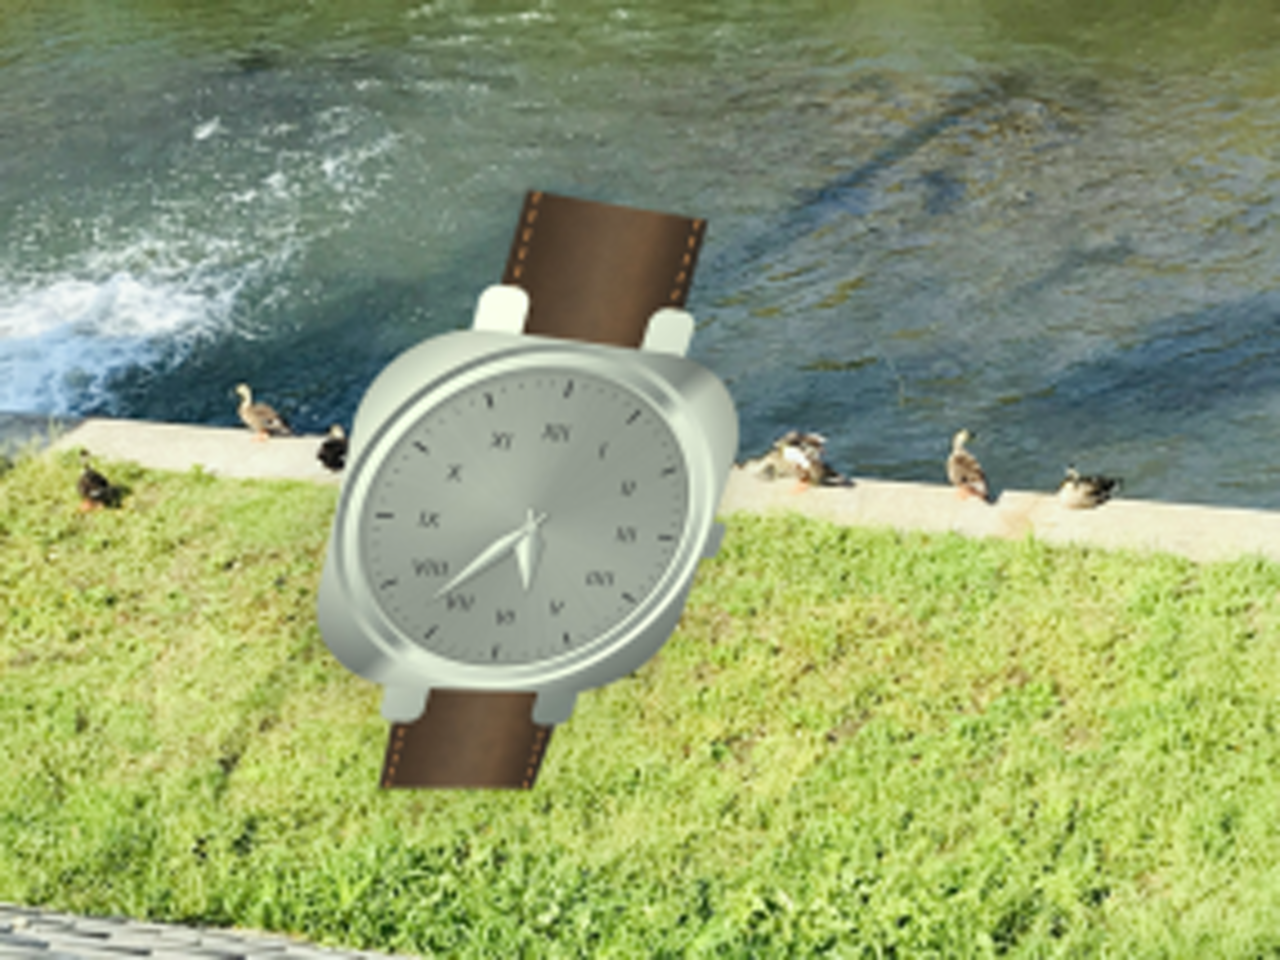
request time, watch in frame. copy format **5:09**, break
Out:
**5:37**
